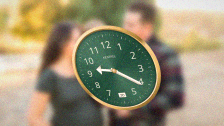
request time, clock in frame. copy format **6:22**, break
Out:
**9:21**
